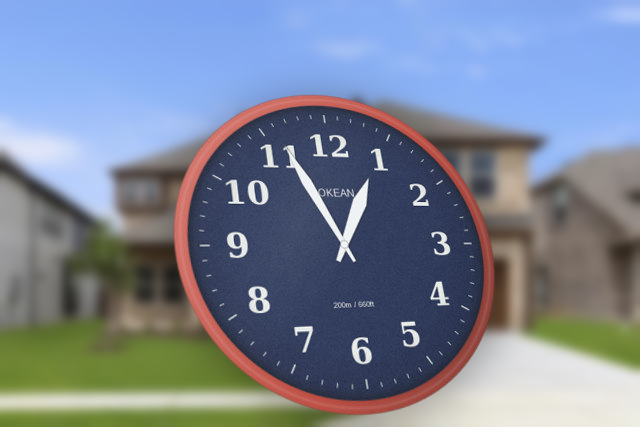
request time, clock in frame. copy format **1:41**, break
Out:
**12:56**
